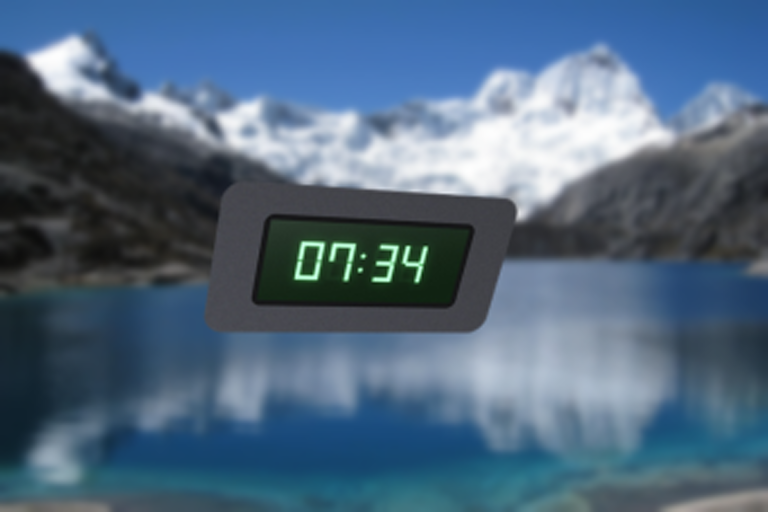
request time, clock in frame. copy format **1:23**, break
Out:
**7:34**
